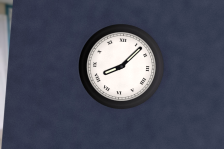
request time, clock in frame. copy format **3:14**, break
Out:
**8:07**
